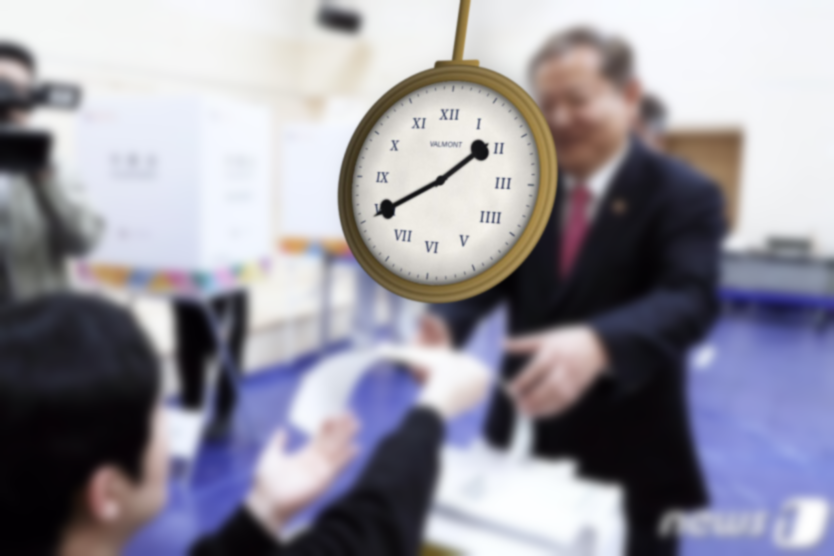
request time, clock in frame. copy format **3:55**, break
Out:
**1:40**
